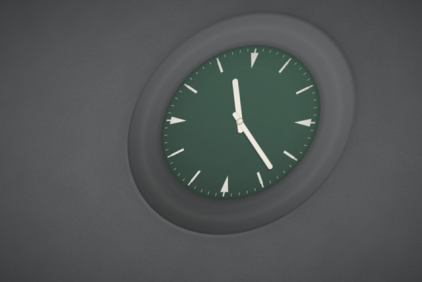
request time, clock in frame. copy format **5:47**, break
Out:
**11:23**
